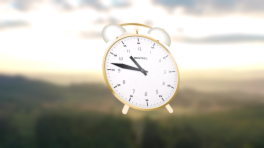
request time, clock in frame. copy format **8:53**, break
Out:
**10:47**
